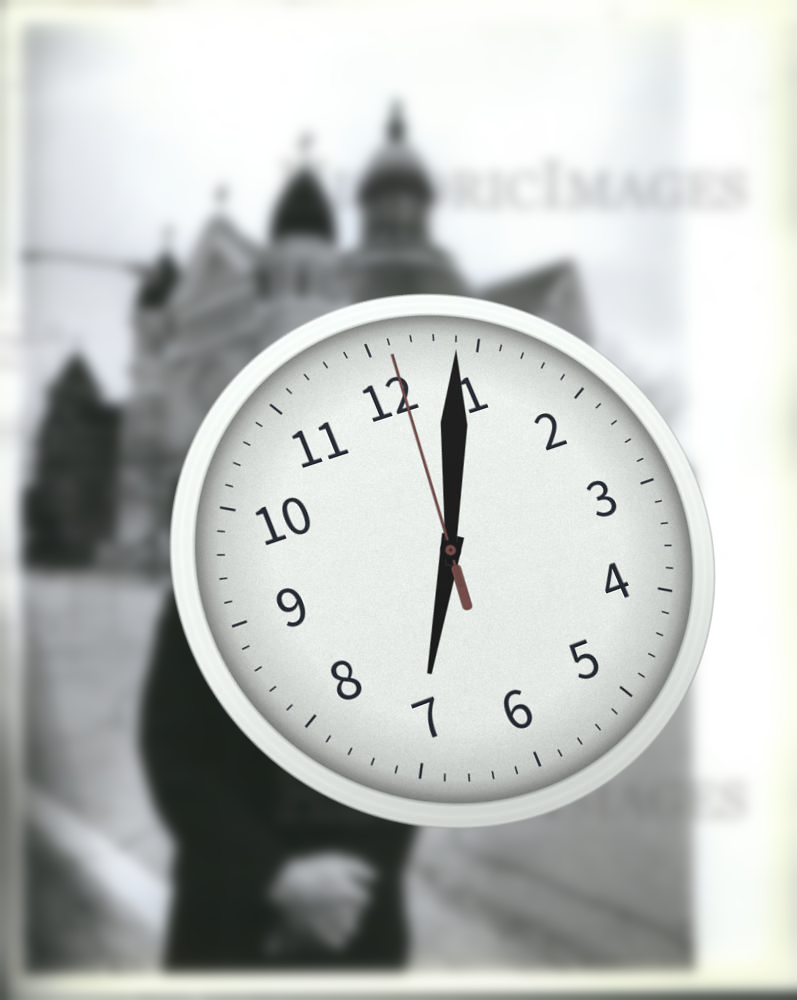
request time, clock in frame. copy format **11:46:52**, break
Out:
**7:04:01**
